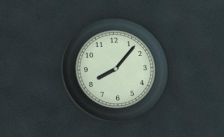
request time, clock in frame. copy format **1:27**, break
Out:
**8:07**
